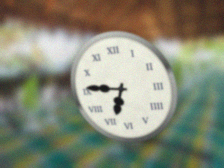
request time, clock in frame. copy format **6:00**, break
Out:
**6:46**
